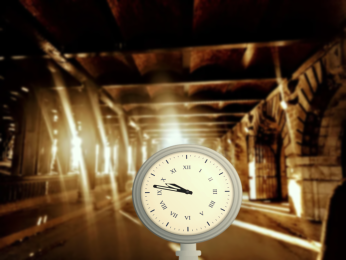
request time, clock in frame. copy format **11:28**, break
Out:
**9:47**
